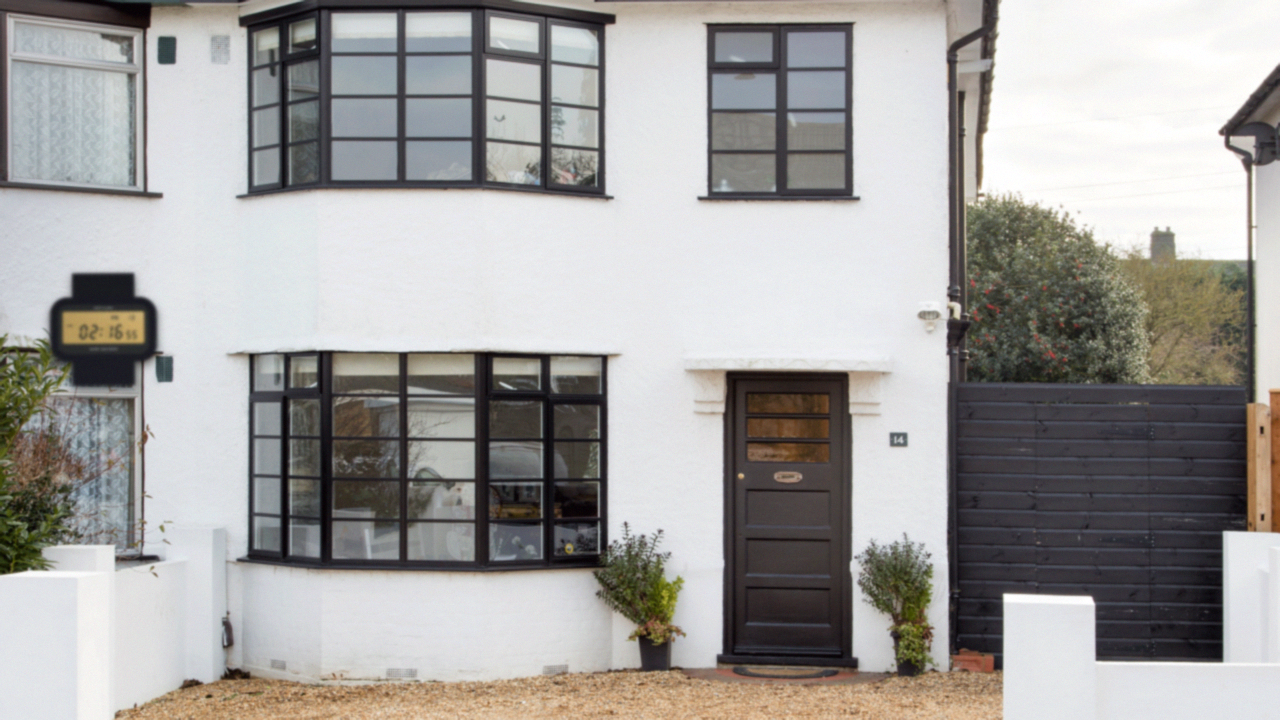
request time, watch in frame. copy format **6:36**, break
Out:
**2:16**
